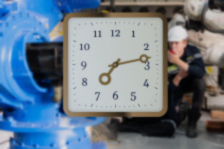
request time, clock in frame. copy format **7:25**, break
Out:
**7:13**
